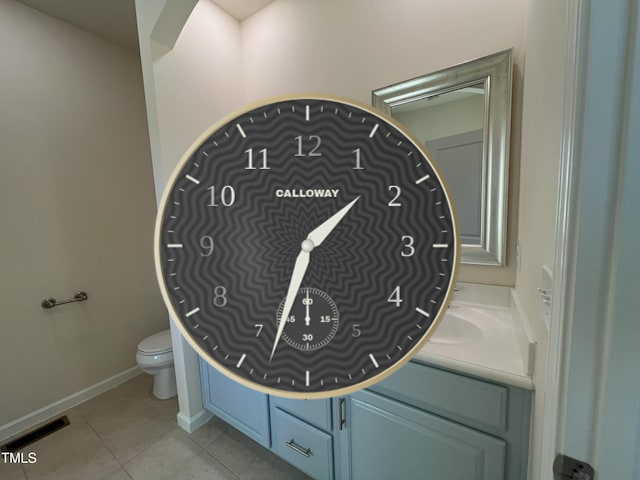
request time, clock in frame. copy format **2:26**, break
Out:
**1:33**
